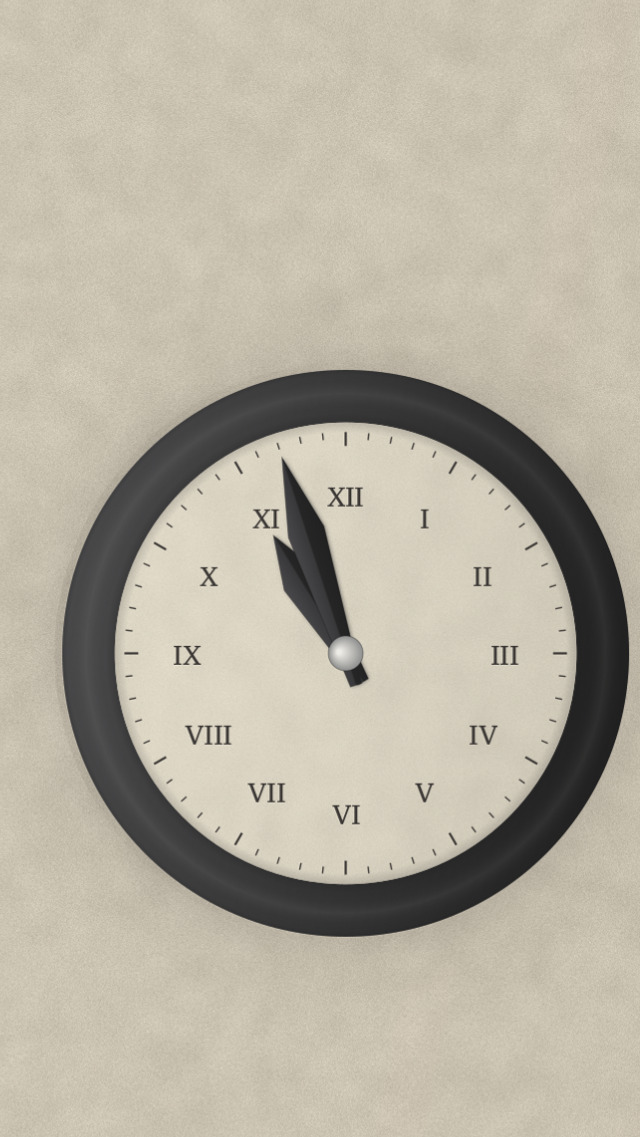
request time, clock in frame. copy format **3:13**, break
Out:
**10:57**
